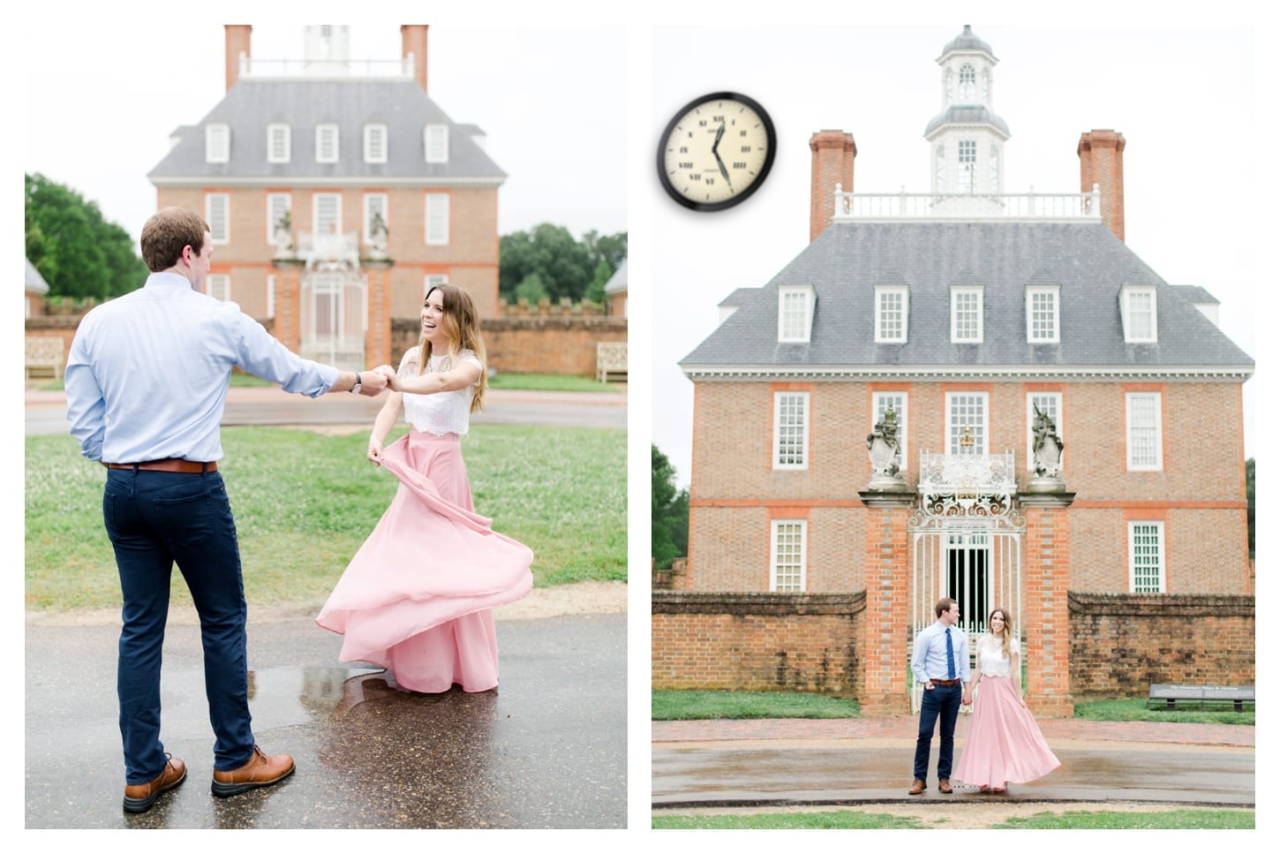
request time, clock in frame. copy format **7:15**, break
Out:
**12:25**
